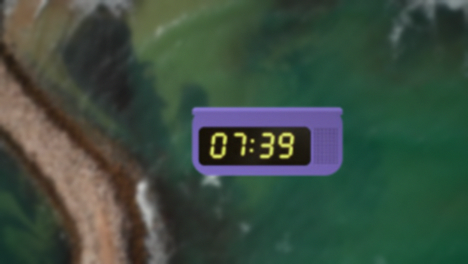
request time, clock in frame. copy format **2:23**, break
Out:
**7:39**
